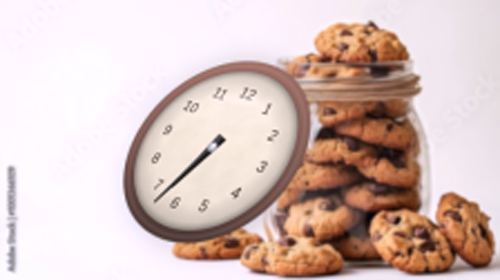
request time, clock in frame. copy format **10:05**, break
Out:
**6:33**
